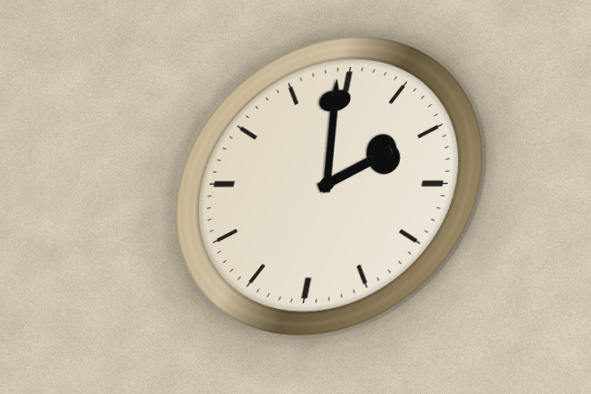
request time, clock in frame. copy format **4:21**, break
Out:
**1:59**
